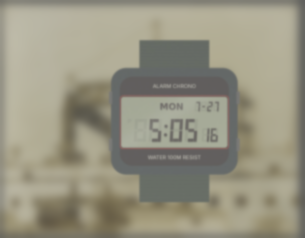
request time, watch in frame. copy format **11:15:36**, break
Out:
**5:05:16**
